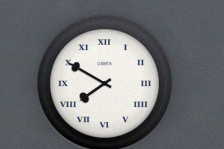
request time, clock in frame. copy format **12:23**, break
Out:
**7:50**
